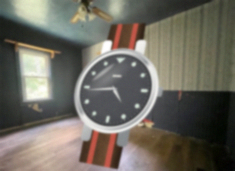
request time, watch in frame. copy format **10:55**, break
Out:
**4:44**
